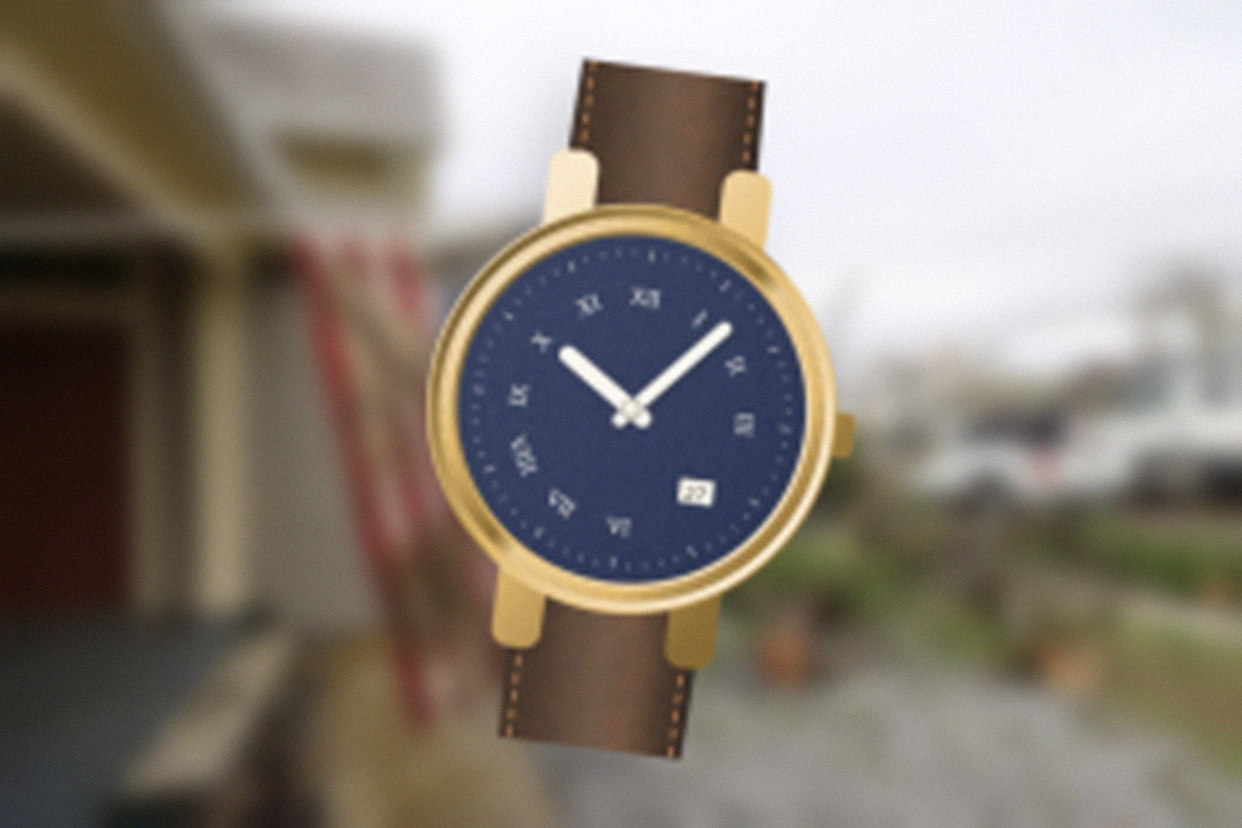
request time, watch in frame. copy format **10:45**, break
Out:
**10:07**
